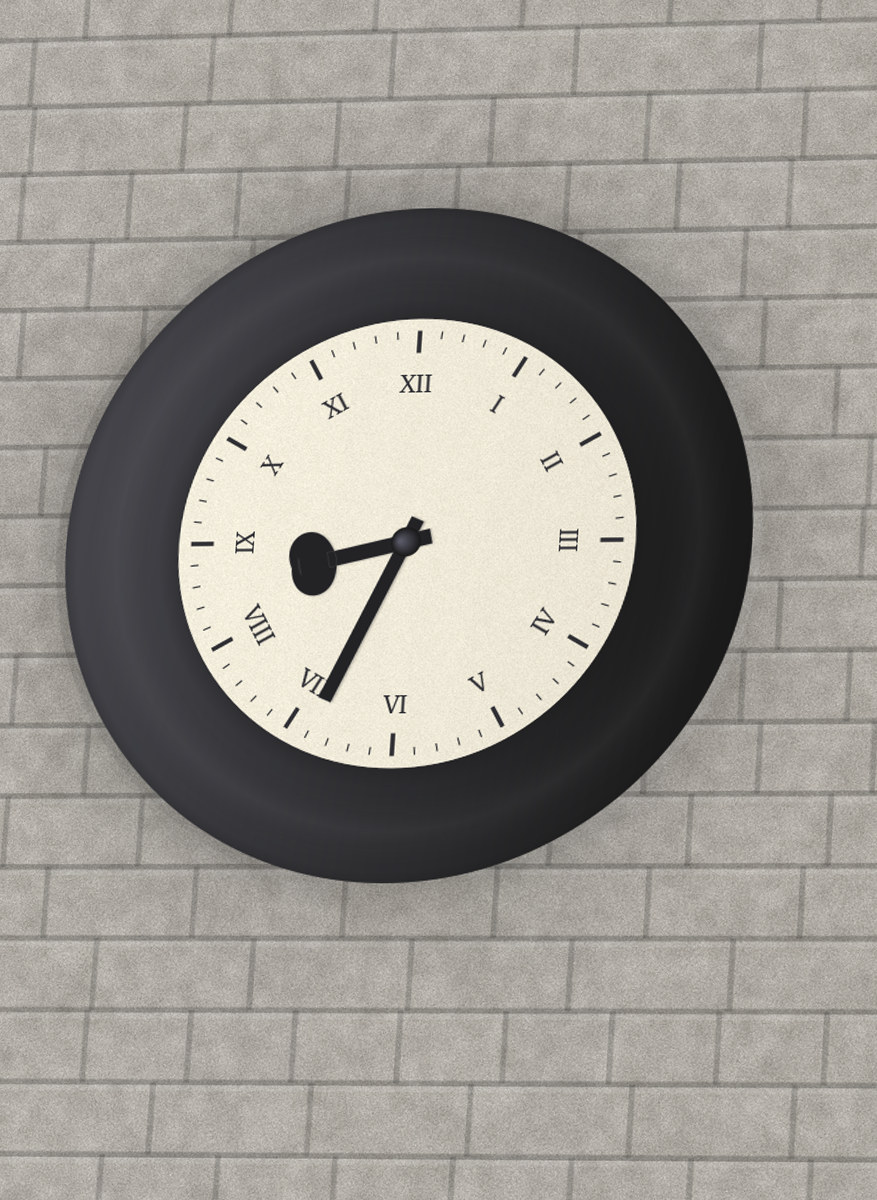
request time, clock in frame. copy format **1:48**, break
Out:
**8:34**
